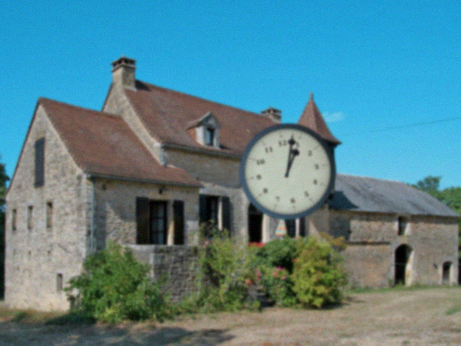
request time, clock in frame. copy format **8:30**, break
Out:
**1:03**
